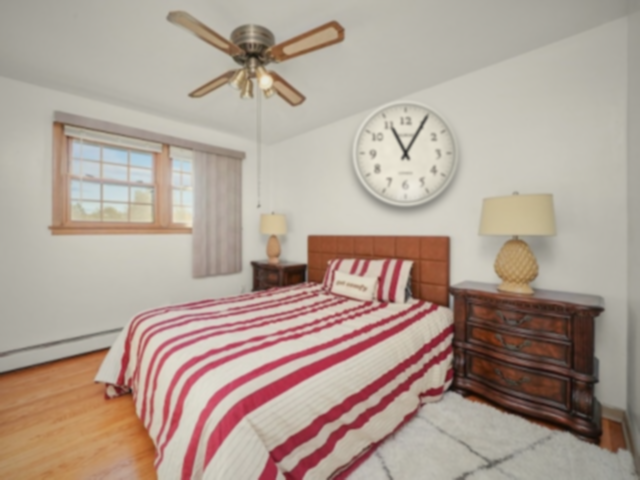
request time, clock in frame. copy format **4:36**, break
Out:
**11:05**
